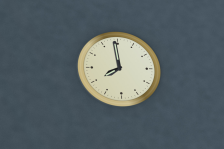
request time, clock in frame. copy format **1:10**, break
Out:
**7:59**
